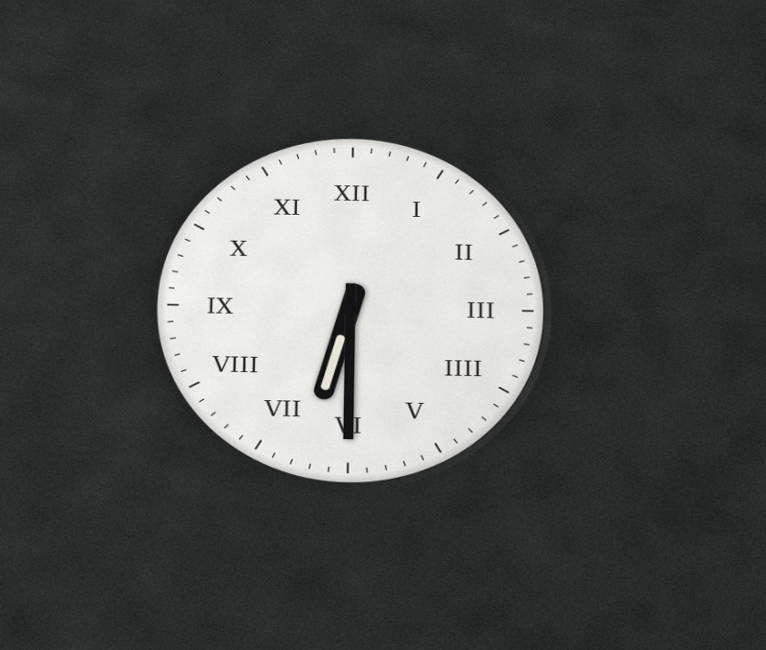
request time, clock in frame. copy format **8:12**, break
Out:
**6:30**
